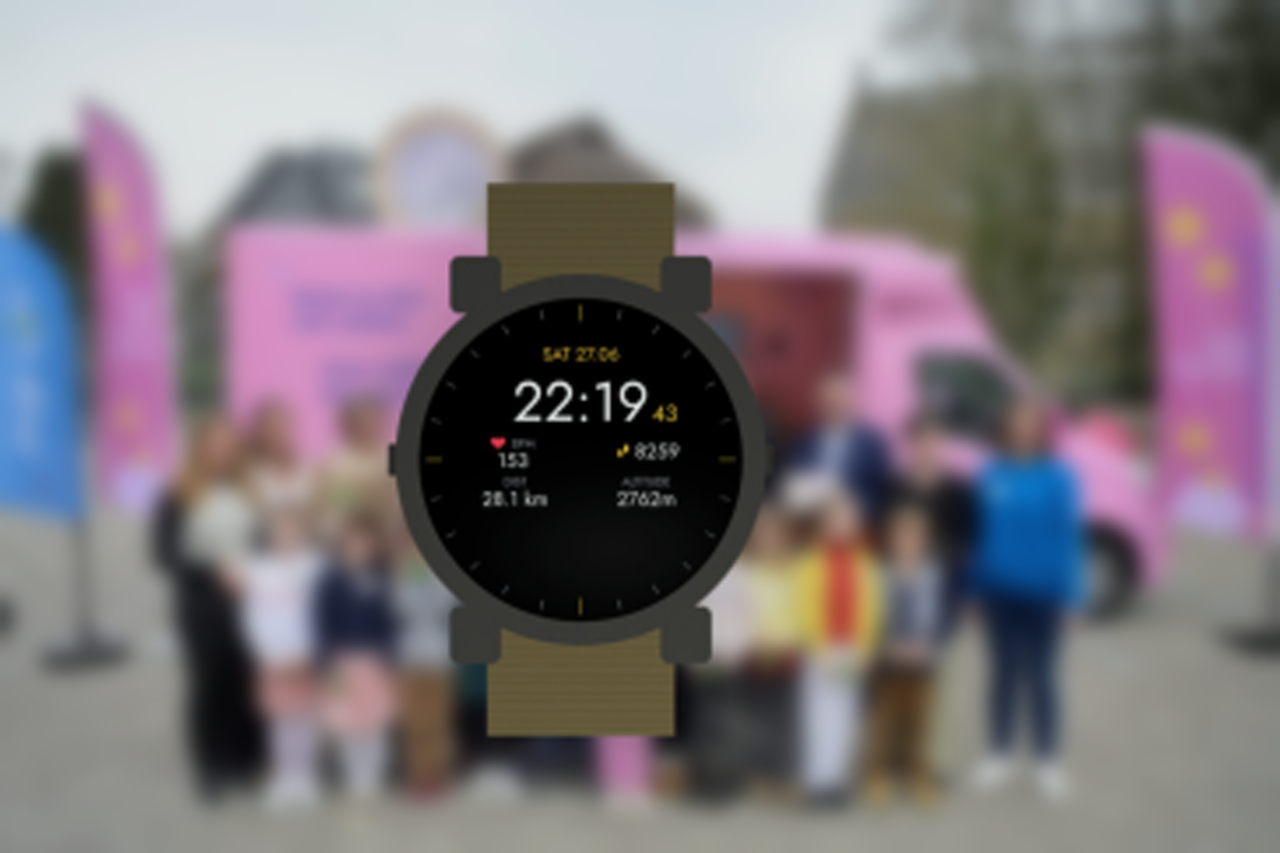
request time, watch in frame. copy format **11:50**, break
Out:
**22:19**
